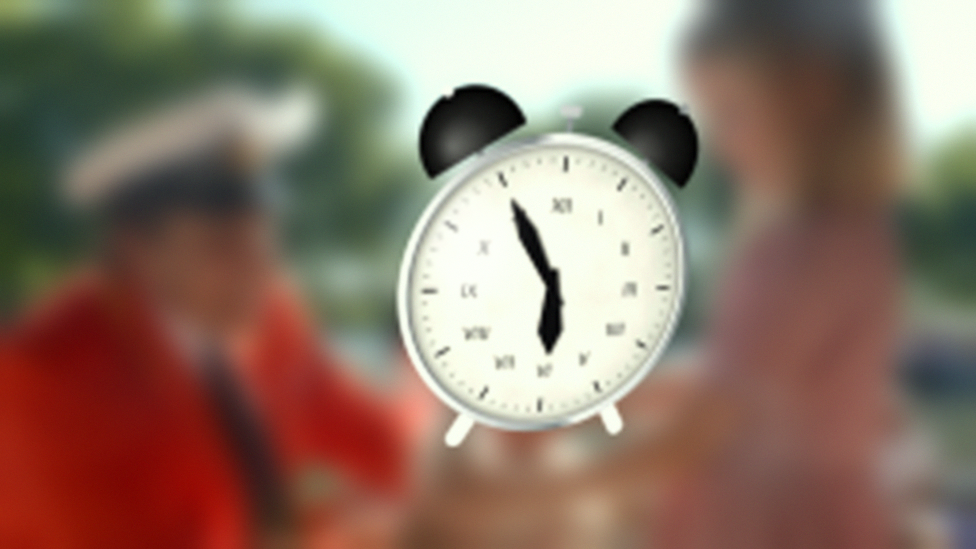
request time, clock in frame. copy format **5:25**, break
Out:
**5:55**
